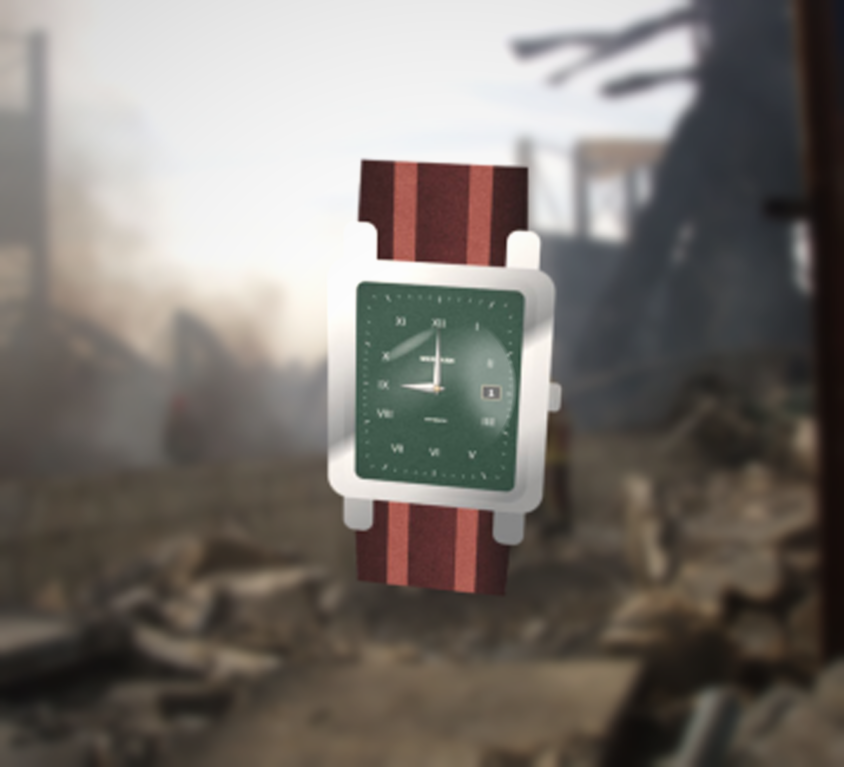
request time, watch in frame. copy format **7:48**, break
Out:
**9:00**
